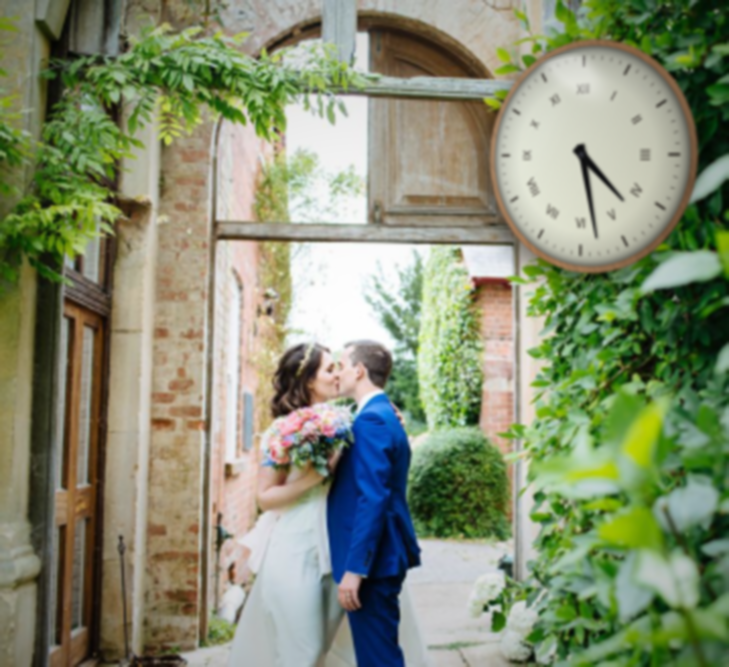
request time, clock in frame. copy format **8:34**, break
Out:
**4:28**
